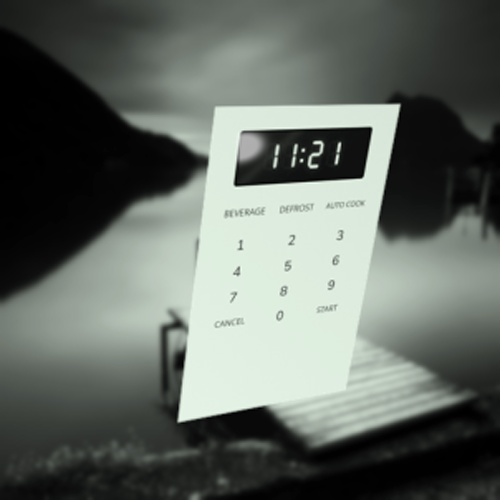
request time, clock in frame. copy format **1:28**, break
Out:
**11:21**
